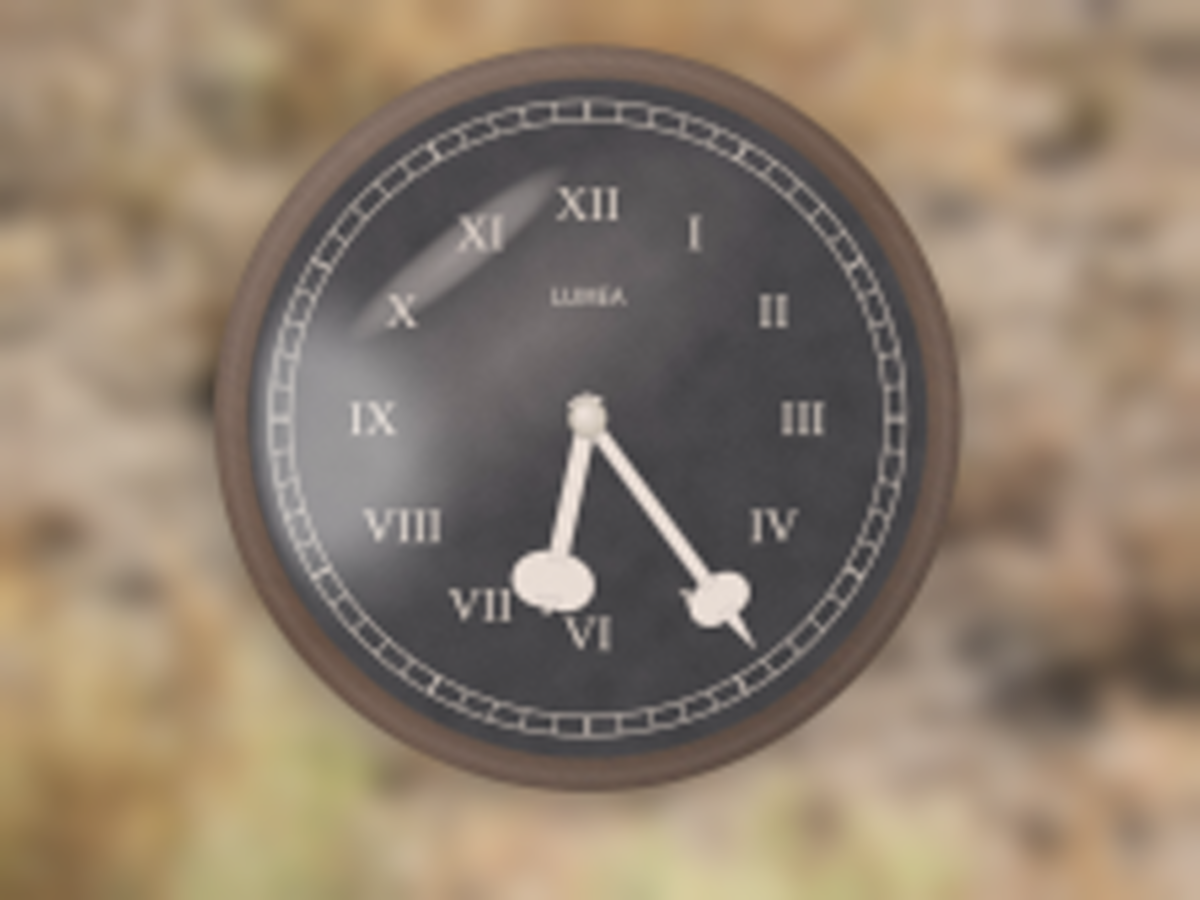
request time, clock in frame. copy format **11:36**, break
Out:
**6:24**
